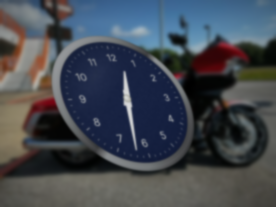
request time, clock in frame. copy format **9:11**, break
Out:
**12:32**
